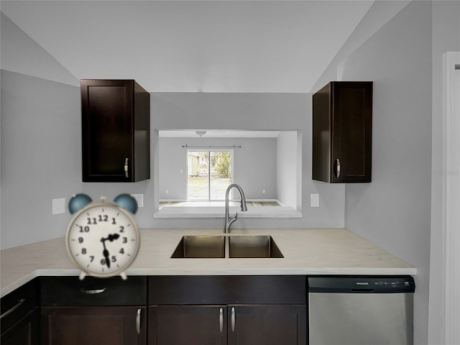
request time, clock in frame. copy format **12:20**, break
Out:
**2:28**
